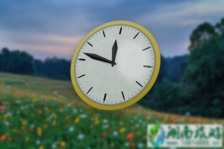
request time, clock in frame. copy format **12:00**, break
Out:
**11:47**
